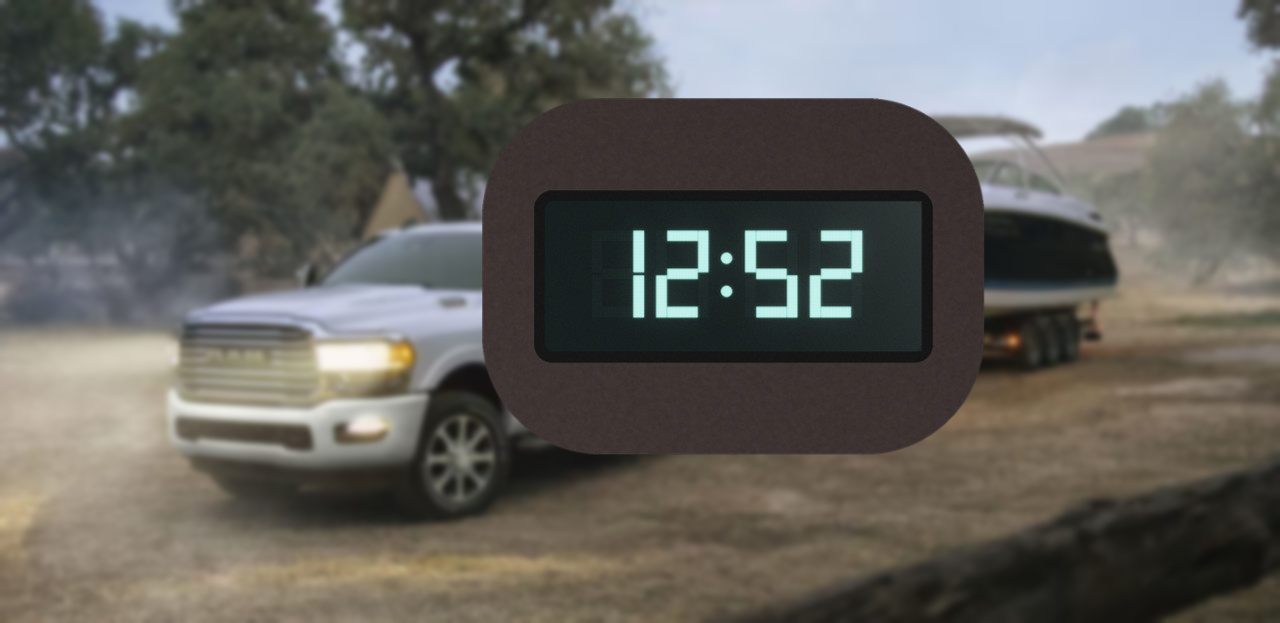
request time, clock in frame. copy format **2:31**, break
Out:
**12:52**
